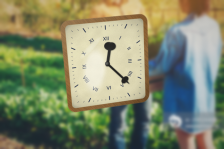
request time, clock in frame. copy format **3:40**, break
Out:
**12:23**
